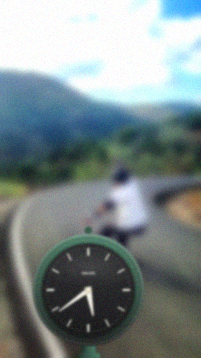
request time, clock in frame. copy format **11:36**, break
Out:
**5:39**
